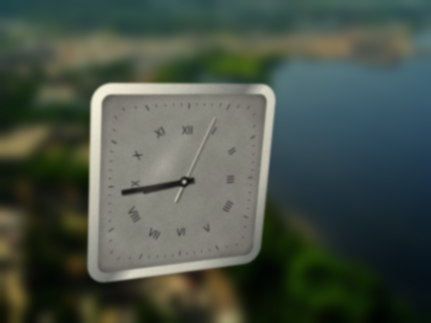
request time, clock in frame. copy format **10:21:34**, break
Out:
**8:44:04**
